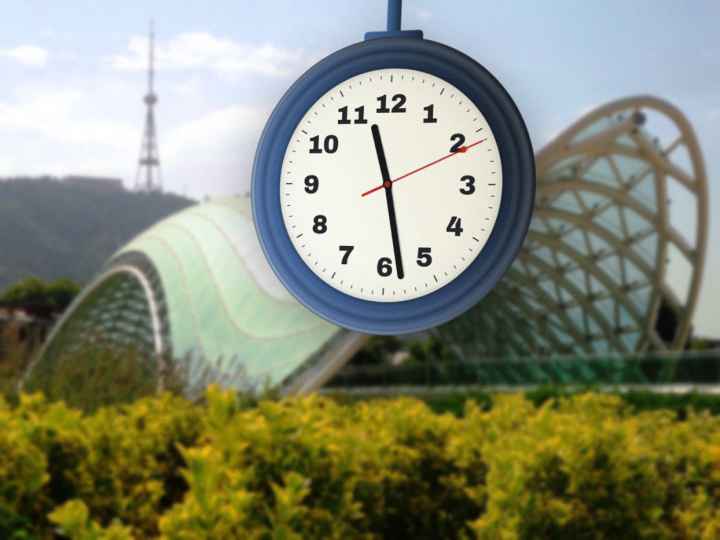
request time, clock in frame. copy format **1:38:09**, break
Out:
**11:28:11**
